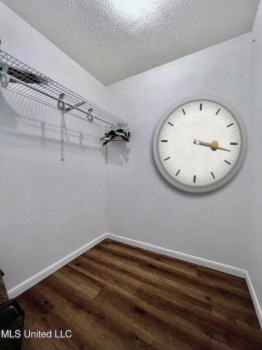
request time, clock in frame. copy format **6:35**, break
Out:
**3:17**
